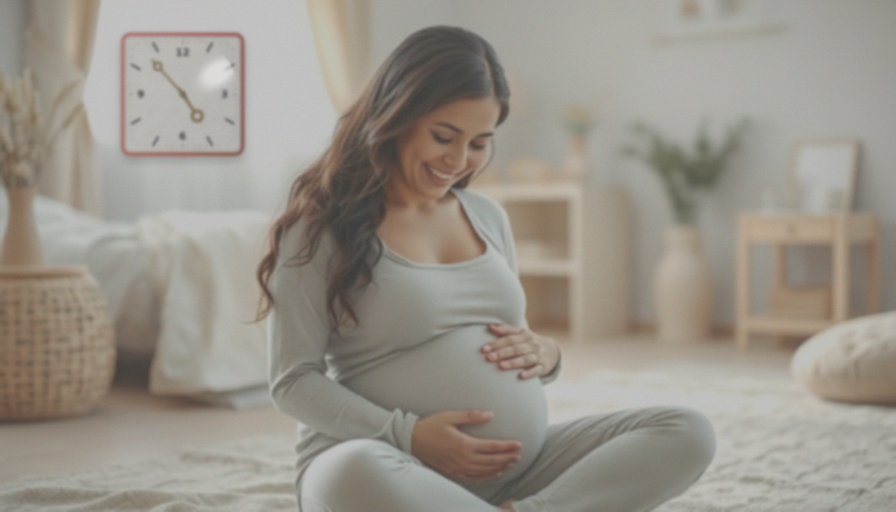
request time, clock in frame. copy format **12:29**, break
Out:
**4:53**
